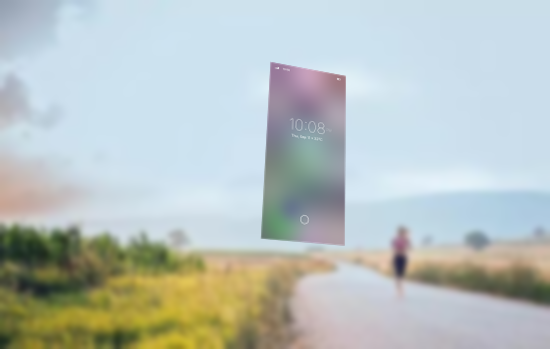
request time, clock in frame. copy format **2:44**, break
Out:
**10:08**
